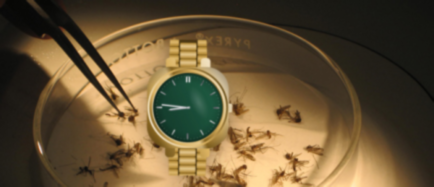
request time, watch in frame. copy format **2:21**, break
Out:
**8:46**
